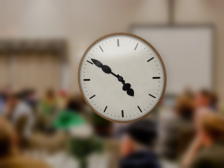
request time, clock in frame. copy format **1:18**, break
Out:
**4:51**
